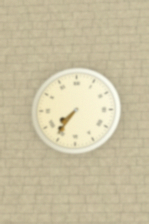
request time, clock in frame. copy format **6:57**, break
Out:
**7:36**
